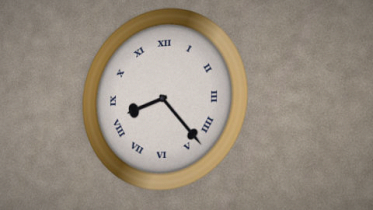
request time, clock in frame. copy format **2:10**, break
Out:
**8:23**
